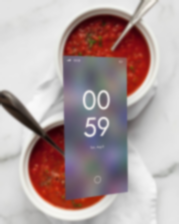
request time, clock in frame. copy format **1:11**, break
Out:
**0:59**
